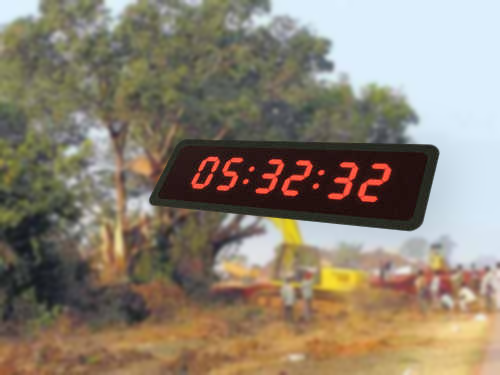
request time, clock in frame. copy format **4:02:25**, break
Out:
**5:32:32**
